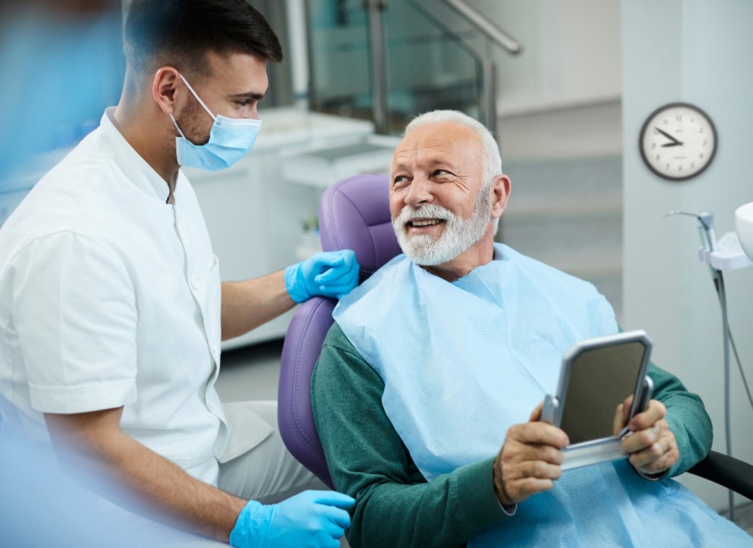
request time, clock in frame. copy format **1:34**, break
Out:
**8:51**
